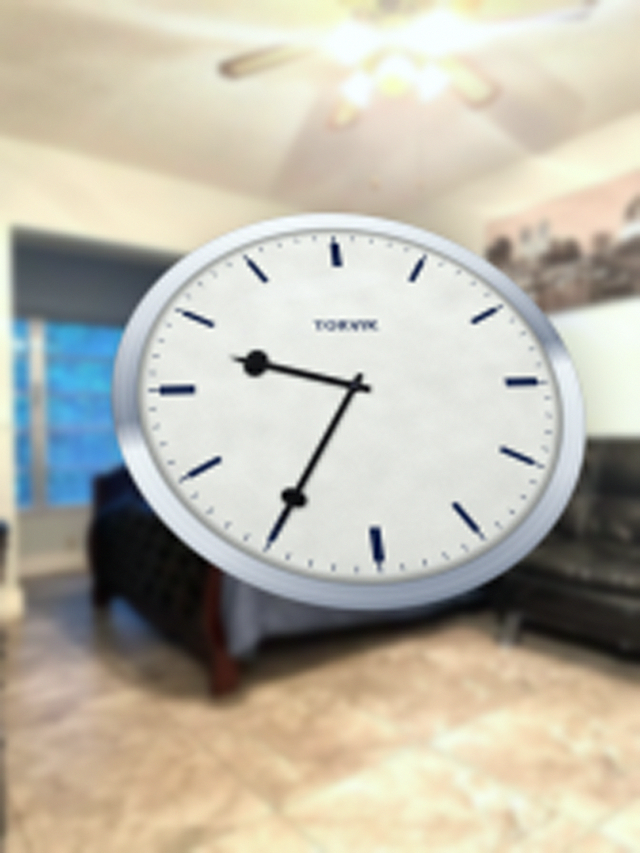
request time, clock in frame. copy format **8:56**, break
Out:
**9:35**
